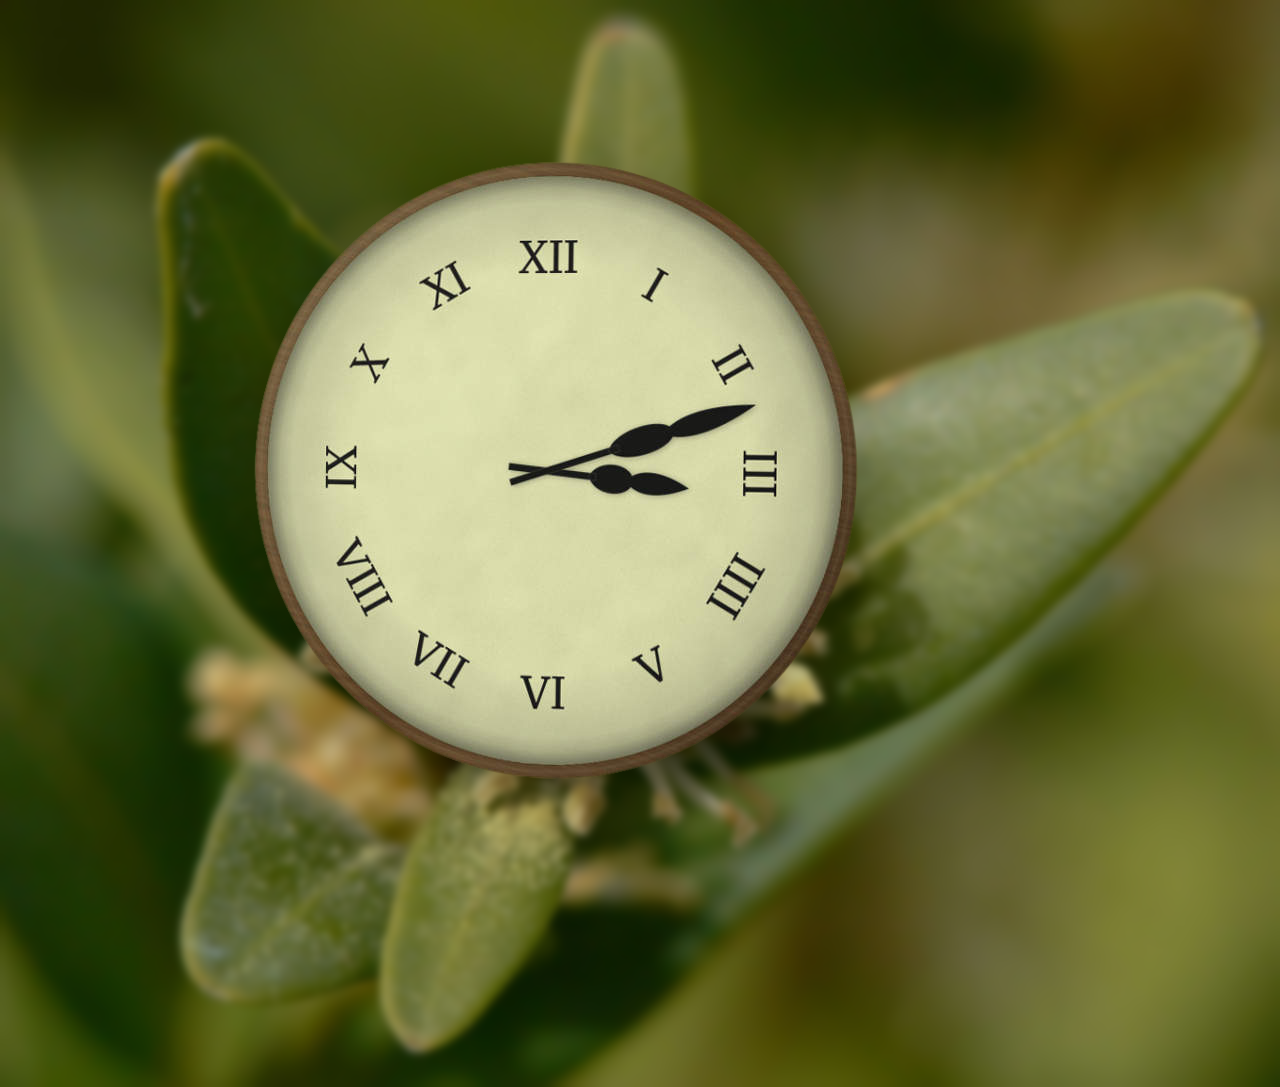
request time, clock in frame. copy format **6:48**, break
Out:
**3:12**
